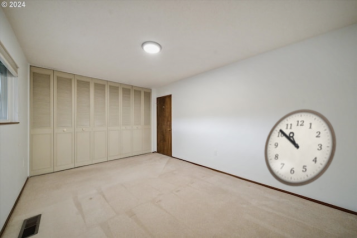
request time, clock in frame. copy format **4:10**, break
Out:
**10:51**
